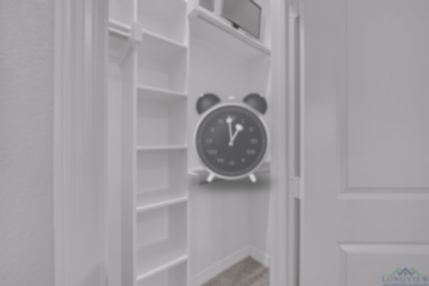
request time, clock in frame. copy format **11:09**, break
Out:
**12:59**
